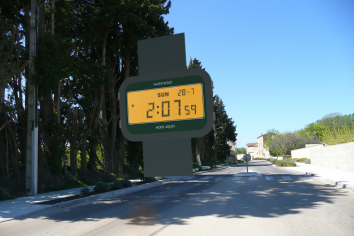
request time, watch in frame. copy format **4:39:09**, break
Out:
**2:07:59**
